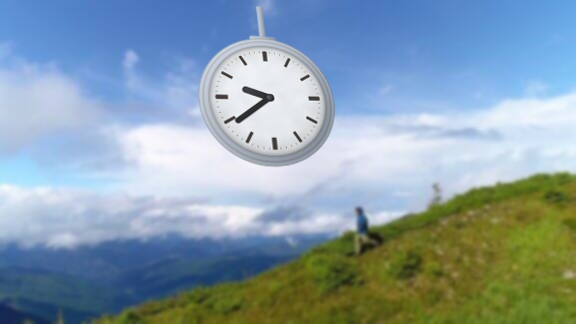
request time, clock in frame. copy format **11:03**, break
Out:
**9:39**
